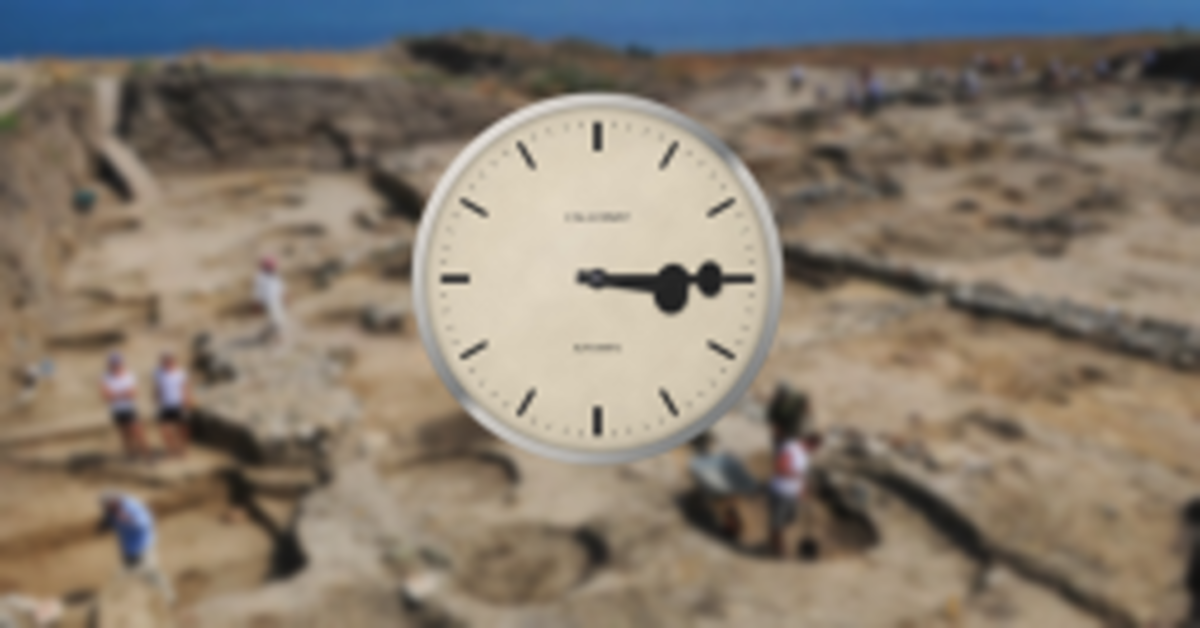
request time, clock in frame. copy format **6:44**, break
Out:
**3:15**
